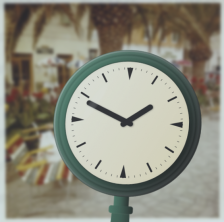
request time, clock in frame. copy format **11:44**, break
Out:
**1:49**
